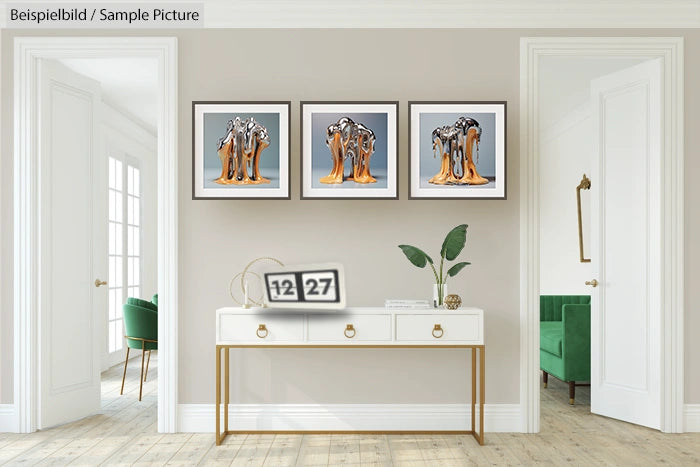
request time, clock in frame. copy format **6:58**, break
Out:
**12:27**
